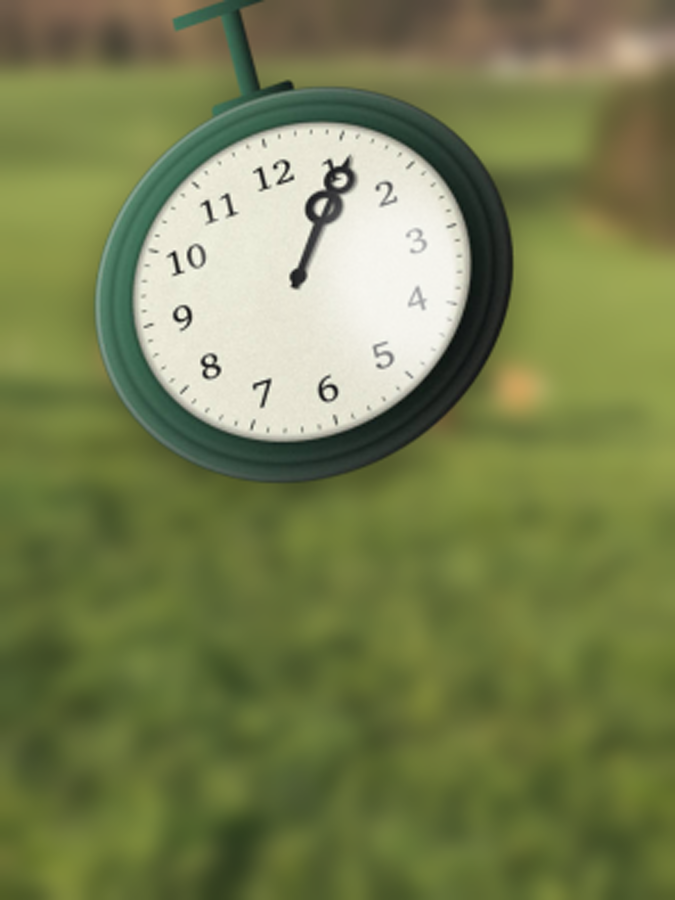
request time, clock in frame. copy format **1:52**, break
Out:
**1:06**
